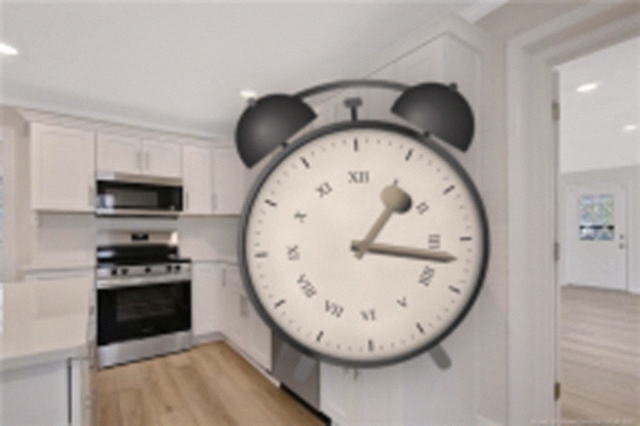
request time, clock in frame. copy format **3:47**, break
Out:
**1:17**
